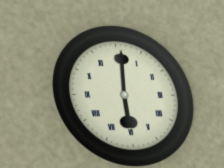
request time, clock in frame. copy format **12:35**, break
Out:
**6:01**
